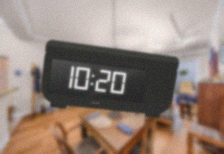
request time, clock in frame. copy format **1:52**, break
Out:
**10:20**
